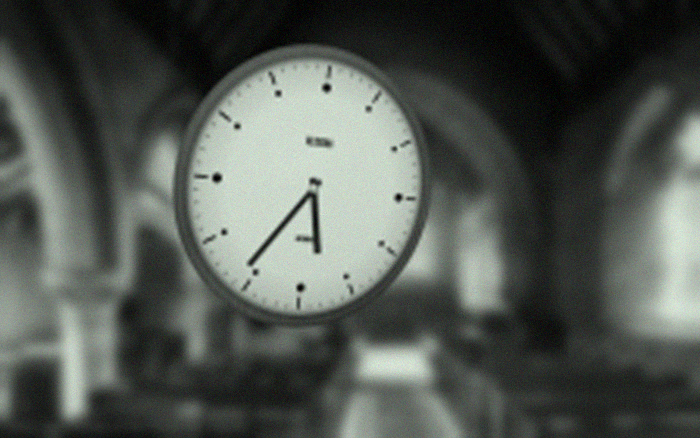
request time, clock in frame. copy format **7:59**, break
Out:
**5:36**
